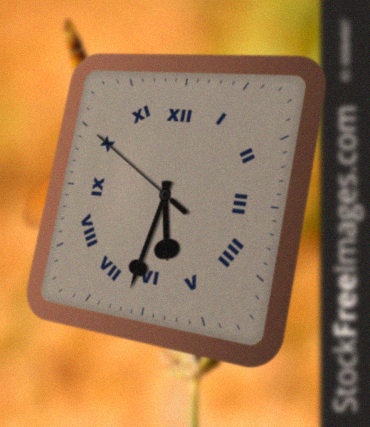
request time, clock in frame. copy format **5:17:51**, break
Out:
**5:31:50**
